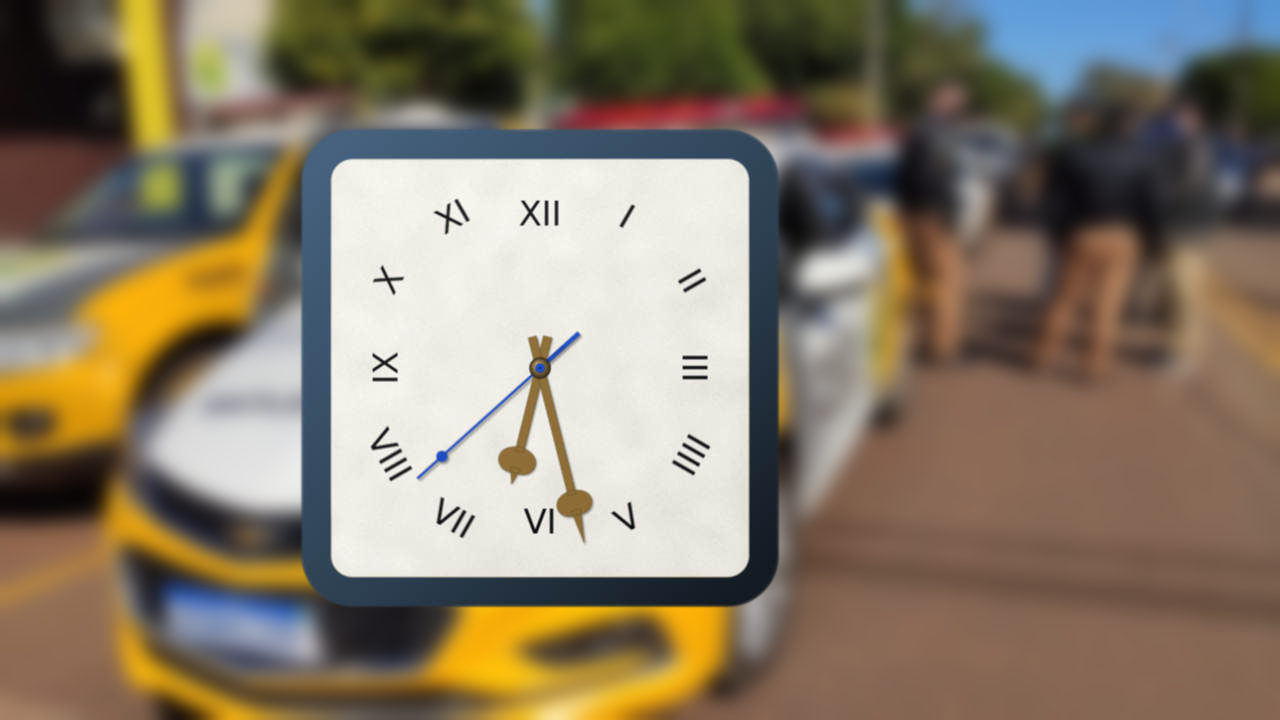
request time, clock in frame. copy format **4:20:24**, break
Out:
**6:27:38**
